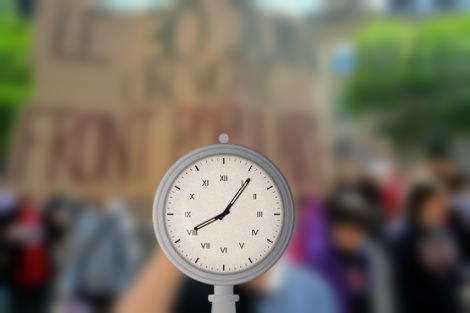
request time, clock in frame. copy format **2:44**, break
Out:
**8:06**
